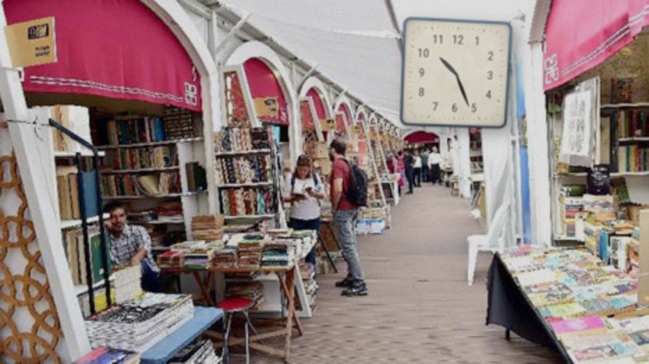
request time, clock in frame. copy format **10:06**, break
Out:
**10:26**
